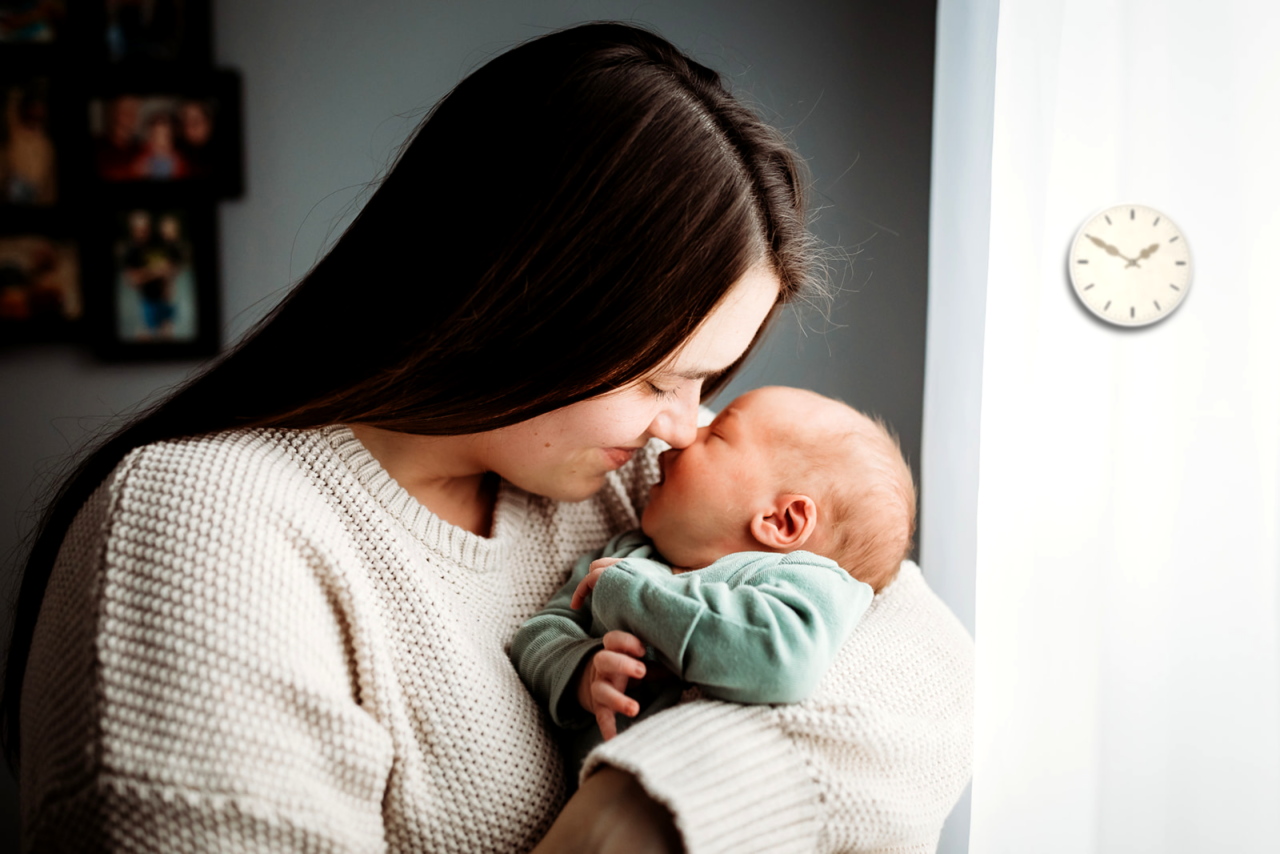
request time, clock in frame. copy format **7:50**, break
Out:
**1:50**
